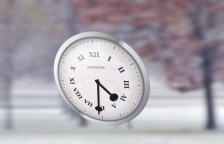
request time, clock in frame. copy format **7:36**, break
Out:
**4:31**
